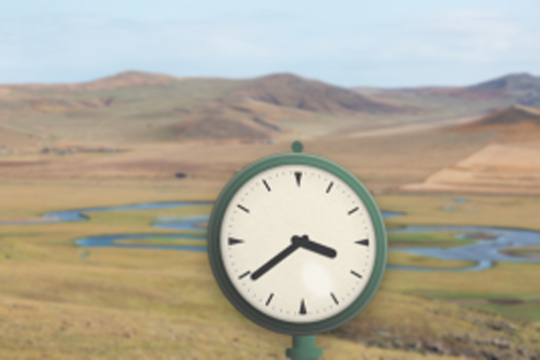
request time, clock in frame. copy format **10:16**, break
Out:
**3:39**
